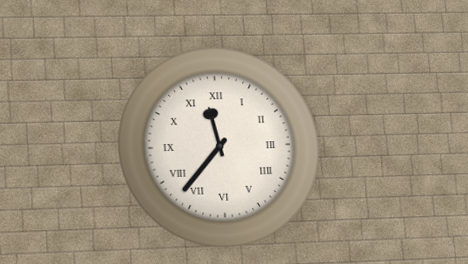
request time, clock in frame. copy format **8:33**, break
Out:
**11:37**
